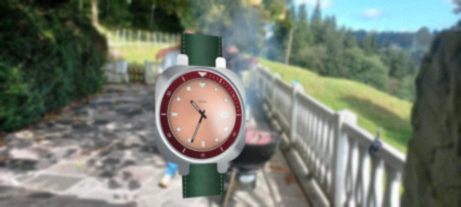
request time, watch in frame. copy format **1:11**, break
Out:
**10:34**
